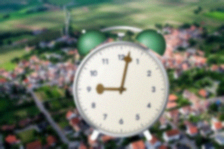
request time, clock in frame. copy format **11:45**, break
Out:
**9:02**
